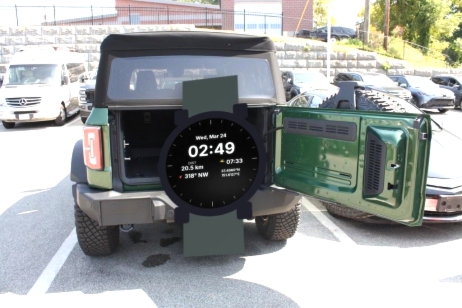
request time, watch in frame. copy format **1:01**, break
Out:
**2:49**
